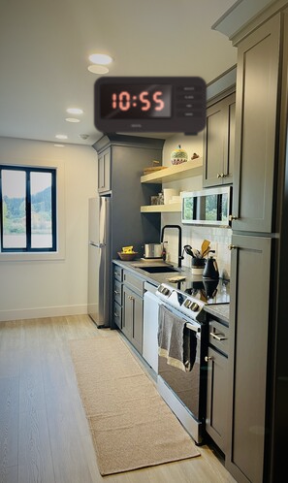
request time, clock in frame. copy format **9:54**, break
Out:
**10:55**
